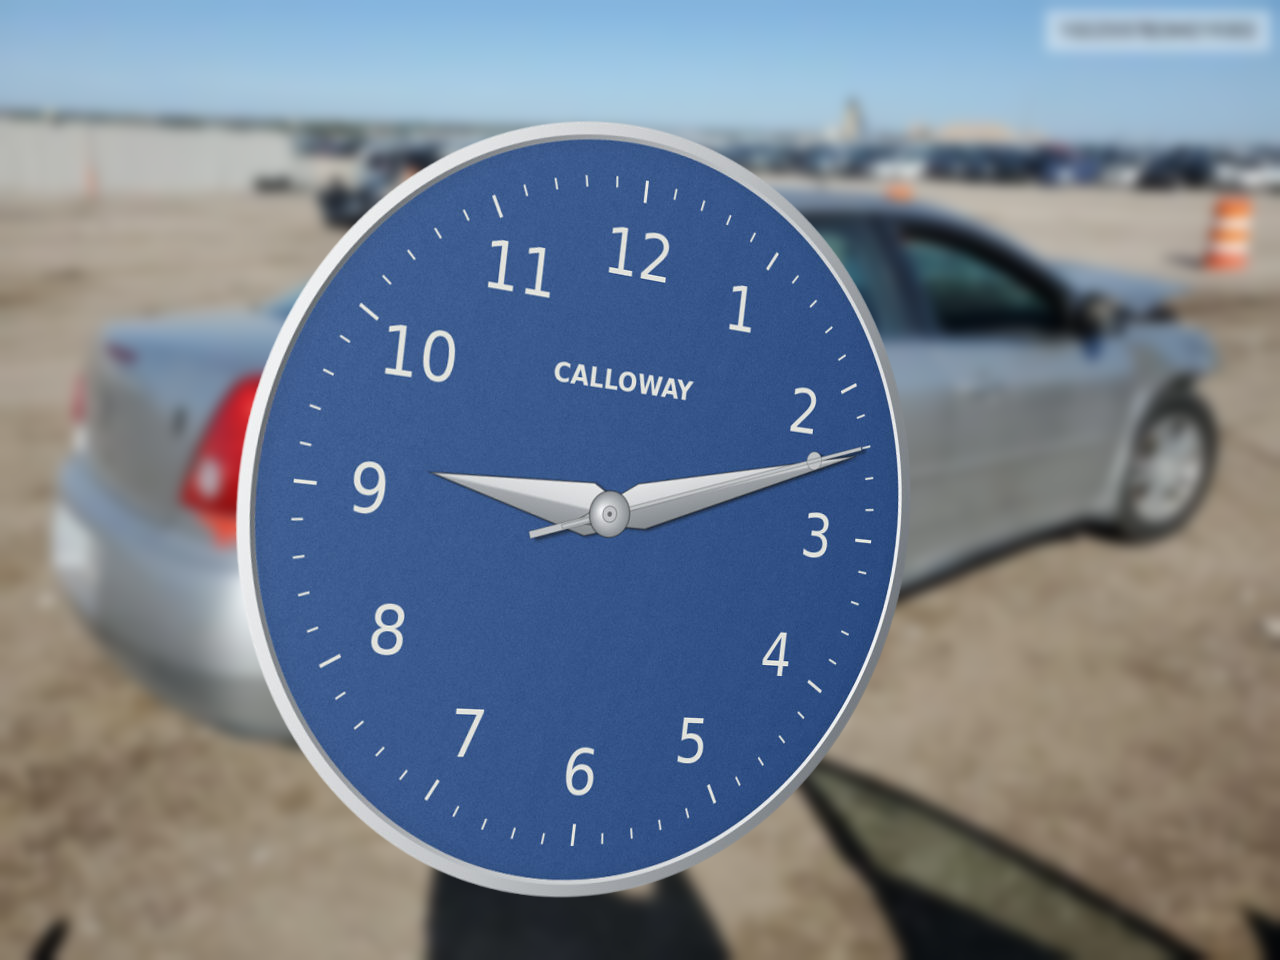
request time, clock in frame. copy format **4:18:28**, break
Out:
**9:12:12**
